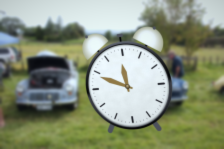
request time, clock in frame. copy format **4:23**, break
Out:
**11:49**
